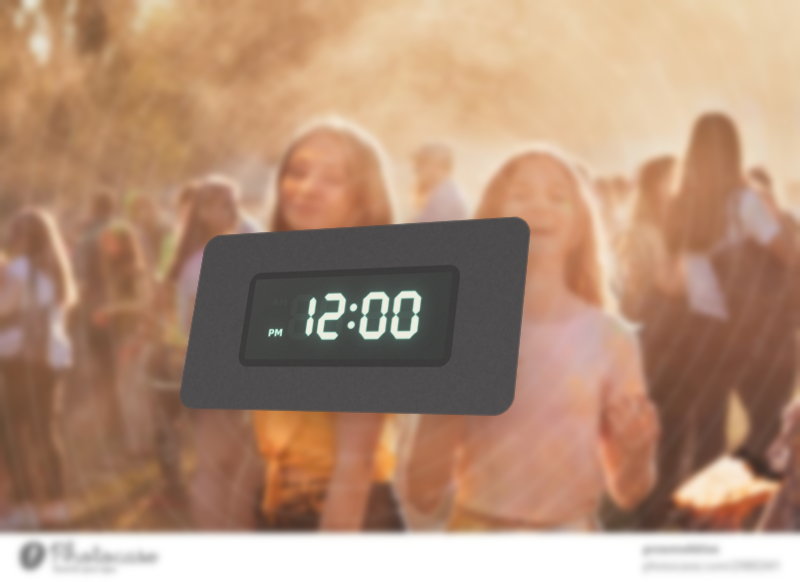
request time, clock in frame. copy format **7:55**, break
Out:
**12:00**
